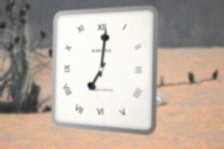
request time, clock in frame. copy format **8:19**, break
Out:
**7:01**
